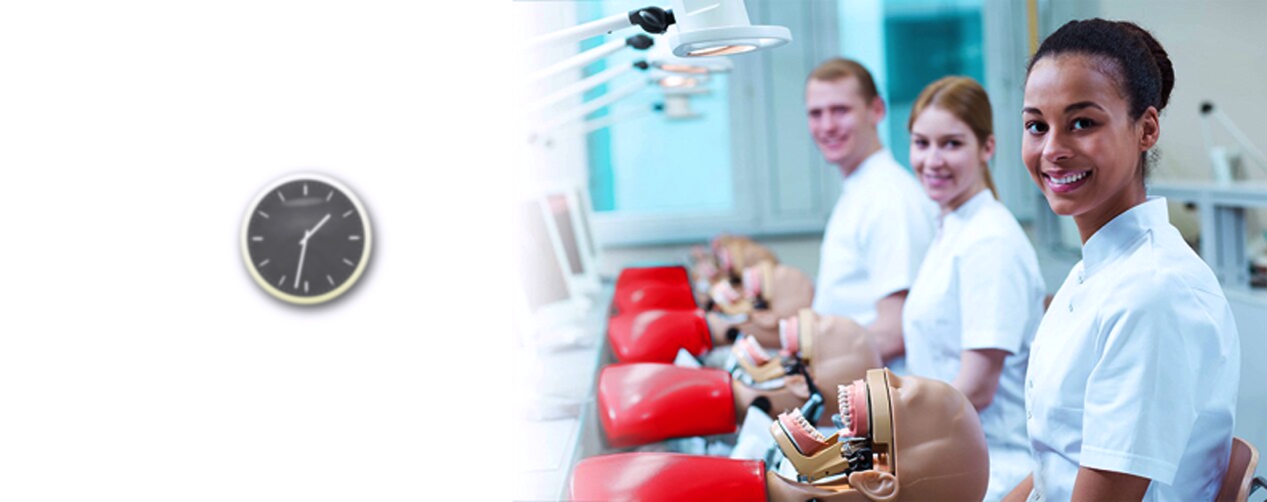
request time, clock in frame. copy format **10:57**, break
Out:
**1:32**
